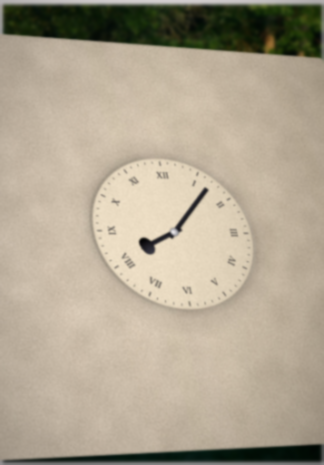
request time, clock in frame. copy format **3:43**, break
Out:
**8:07**
